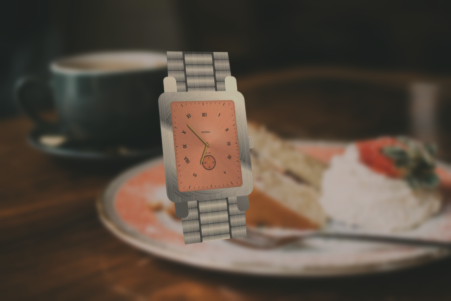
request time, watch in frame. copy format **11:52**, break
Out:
**6:53**
